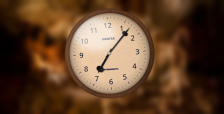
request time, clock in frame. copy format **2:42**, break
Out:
**7:07**
